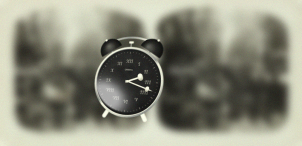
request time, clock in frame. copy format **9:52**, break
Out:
**2:18**
